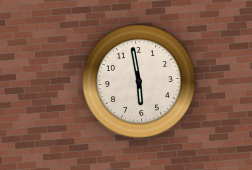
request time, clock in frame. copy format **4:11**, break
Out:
**5:59**
